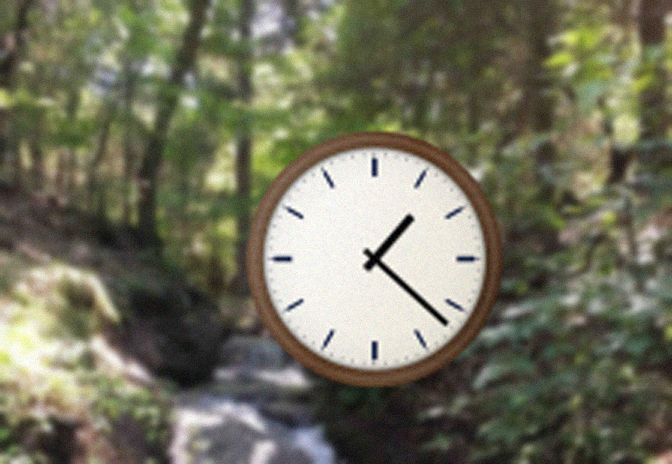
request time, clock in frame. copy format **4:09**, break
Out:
**1:22**
